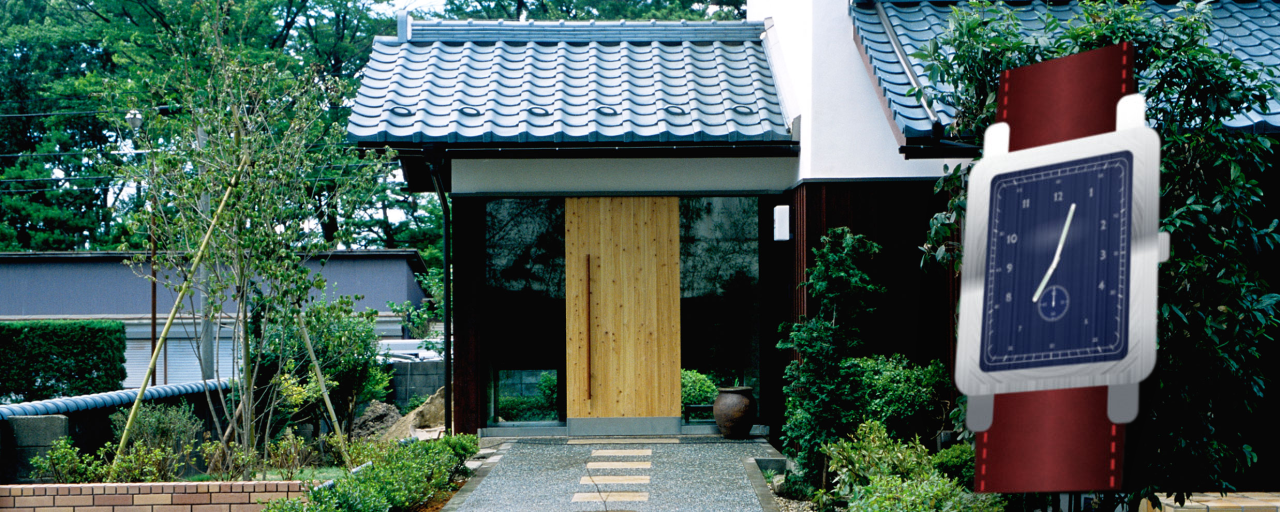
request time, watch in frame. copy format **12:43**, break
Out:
**7:03**
